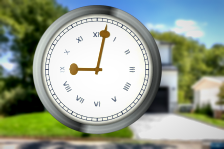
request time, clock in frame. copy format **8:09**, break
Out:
**9:02**
